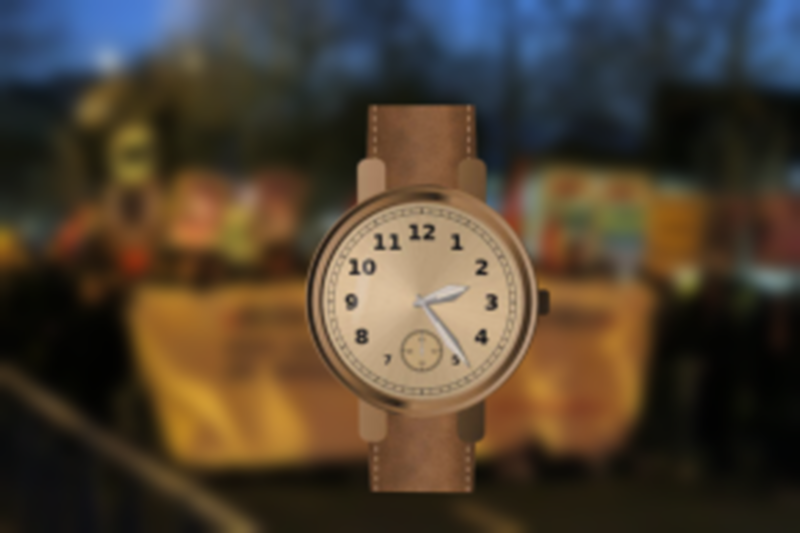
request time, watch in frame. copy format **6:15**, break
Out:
**2:24**
